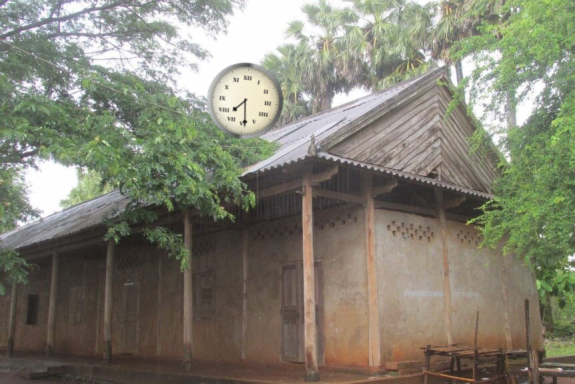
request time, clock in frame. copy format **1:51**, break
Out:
**7:29**
